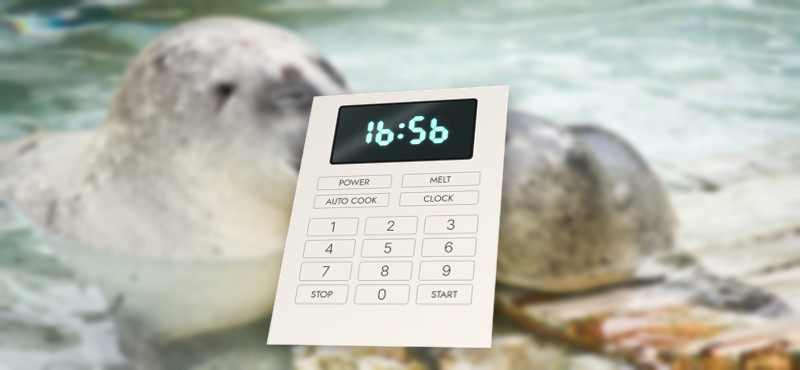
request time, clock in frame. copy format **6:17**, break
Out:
**16:56**
